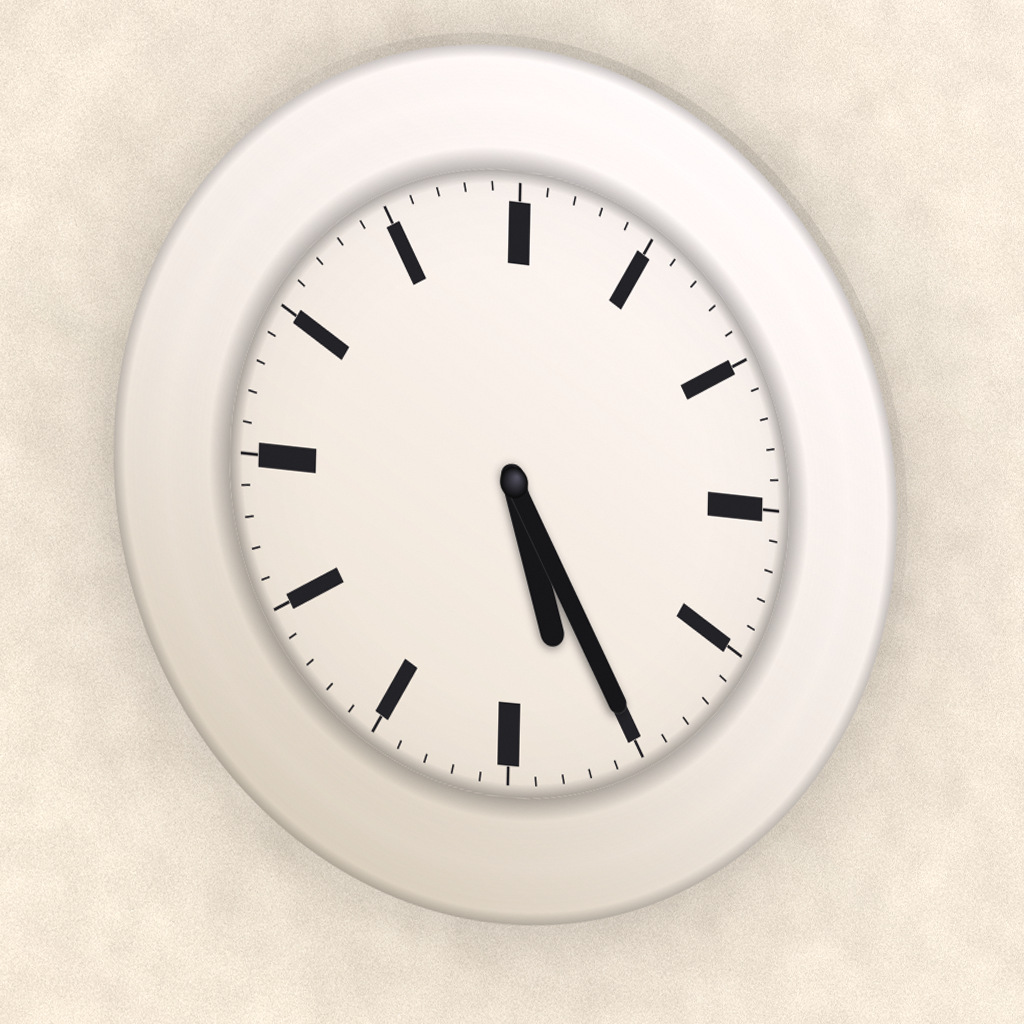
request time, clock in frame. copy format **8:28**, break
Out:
**5:25**
